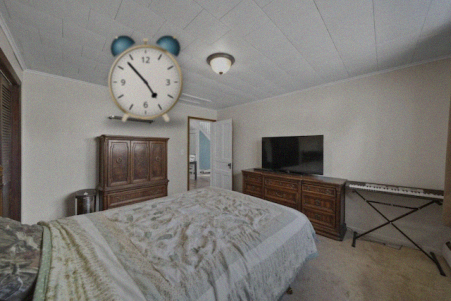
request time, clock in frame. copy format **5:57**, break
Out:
**4:53**
